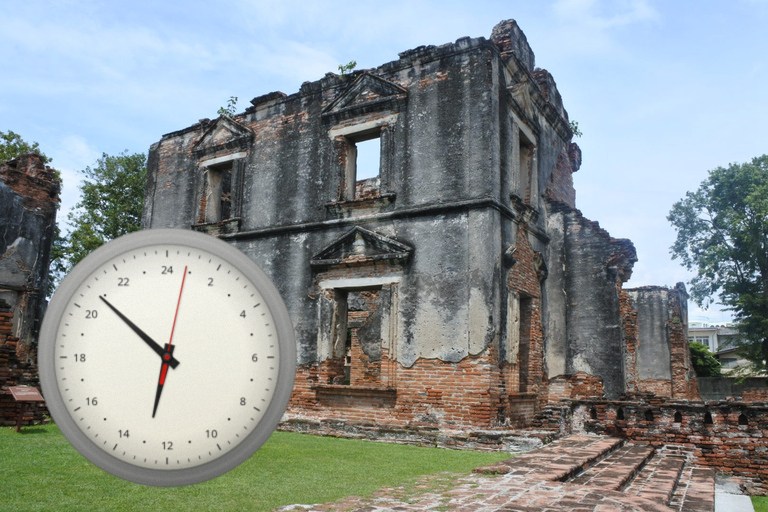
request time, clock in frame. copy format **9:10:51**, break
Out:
**12:52:02**
